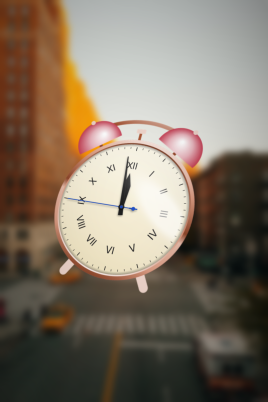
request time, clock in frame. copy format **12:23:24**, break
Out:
**11:58:45**
